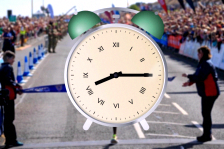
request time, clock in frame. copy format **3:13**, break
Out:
**8:15**
